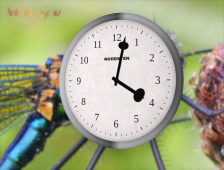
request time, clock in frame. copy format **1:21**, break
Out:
**4:02**
